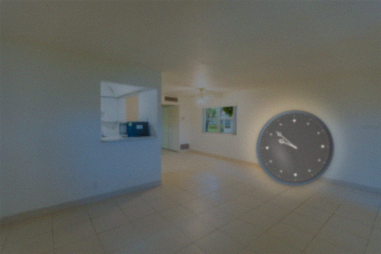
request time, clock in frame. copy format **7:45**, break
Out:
**9:52**
